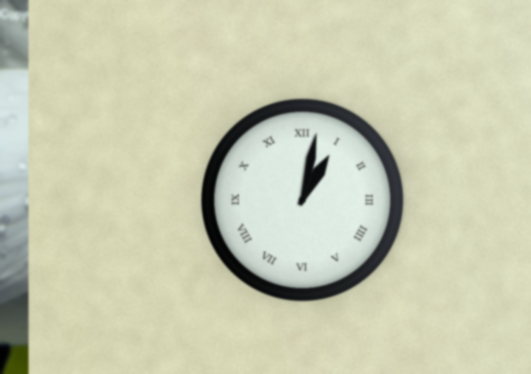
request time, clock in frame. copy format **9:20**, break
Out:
**1:02**
